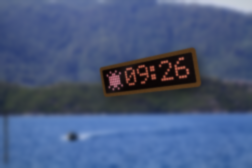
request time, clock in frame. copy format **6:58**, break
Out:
**9:26**
